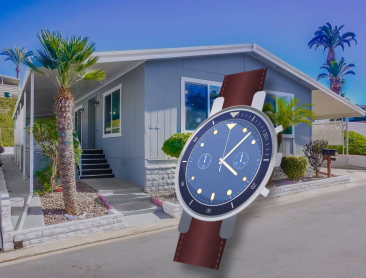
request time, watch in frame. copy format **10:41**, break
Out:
**4:07**
